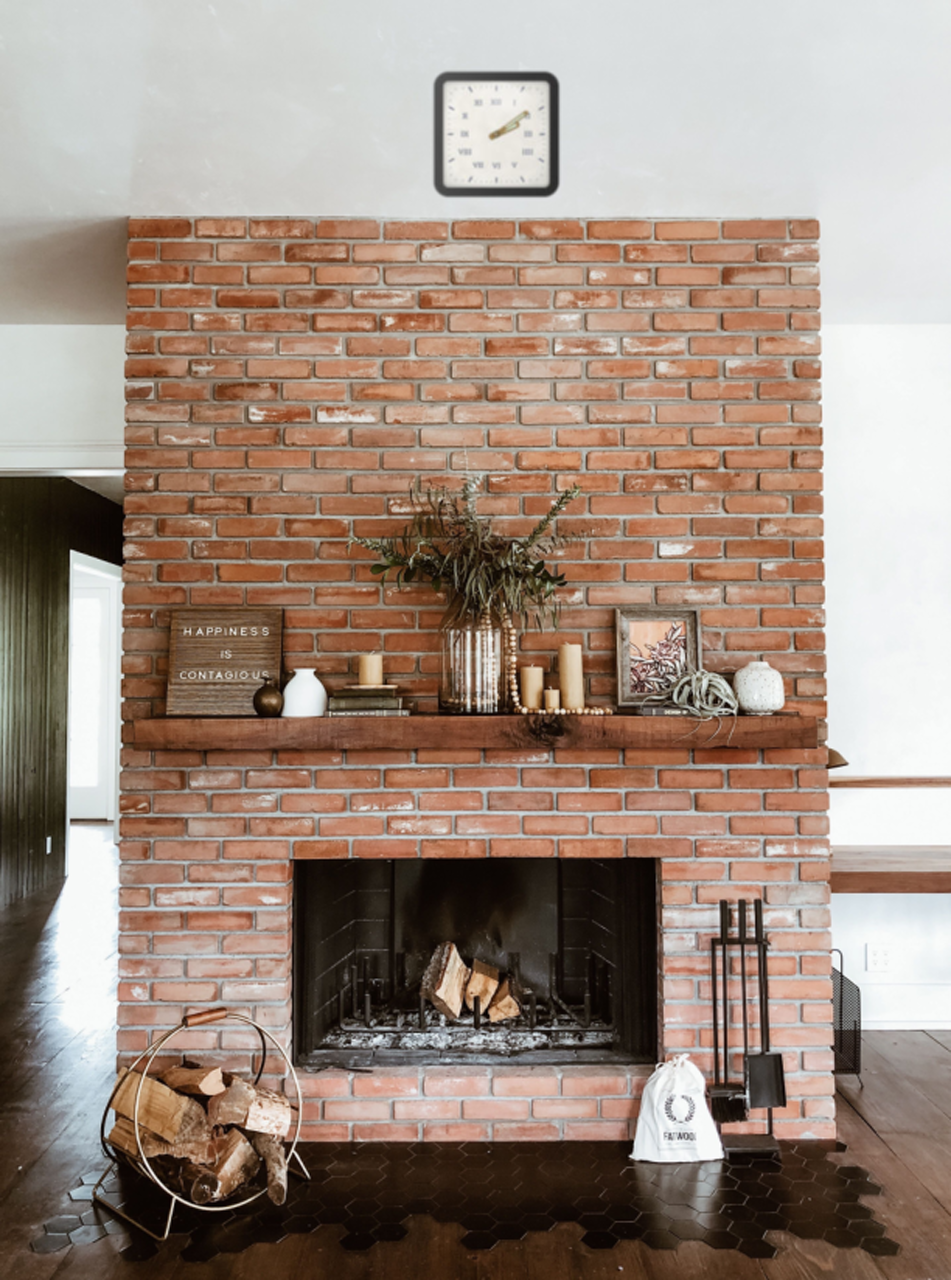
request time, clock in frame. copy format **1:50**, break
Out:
**2:09**
